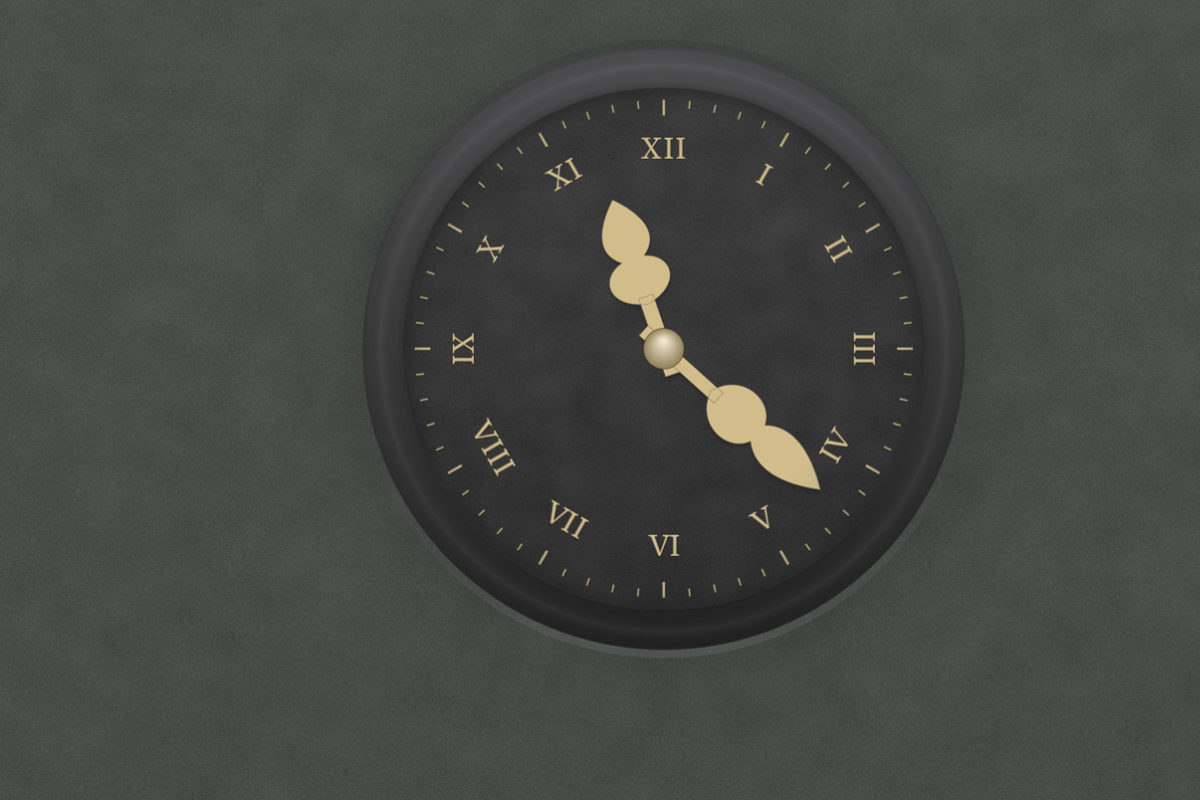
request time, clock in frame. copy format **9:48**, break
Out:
**11:22**
